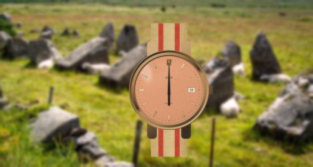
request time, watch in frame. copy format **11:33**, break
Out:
**6:00**
